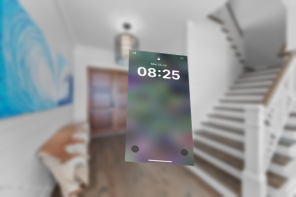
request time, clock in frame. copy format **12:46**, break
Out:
**8:25**
